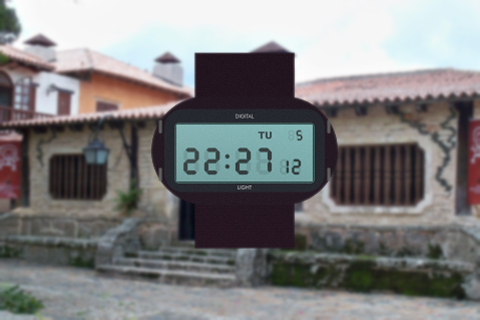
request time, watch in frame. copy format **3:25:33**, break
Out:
**22:27:12**
